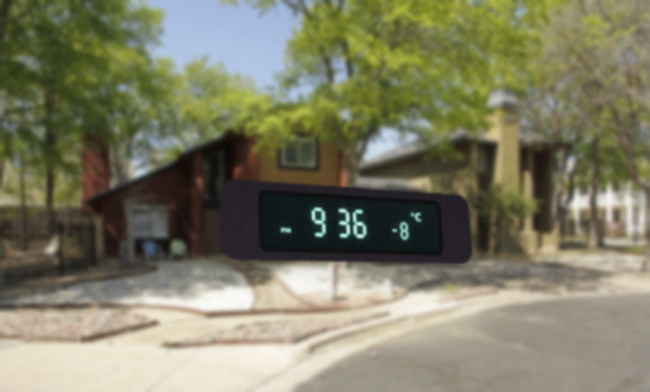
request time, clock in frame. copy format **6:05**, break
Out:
**9:36**
